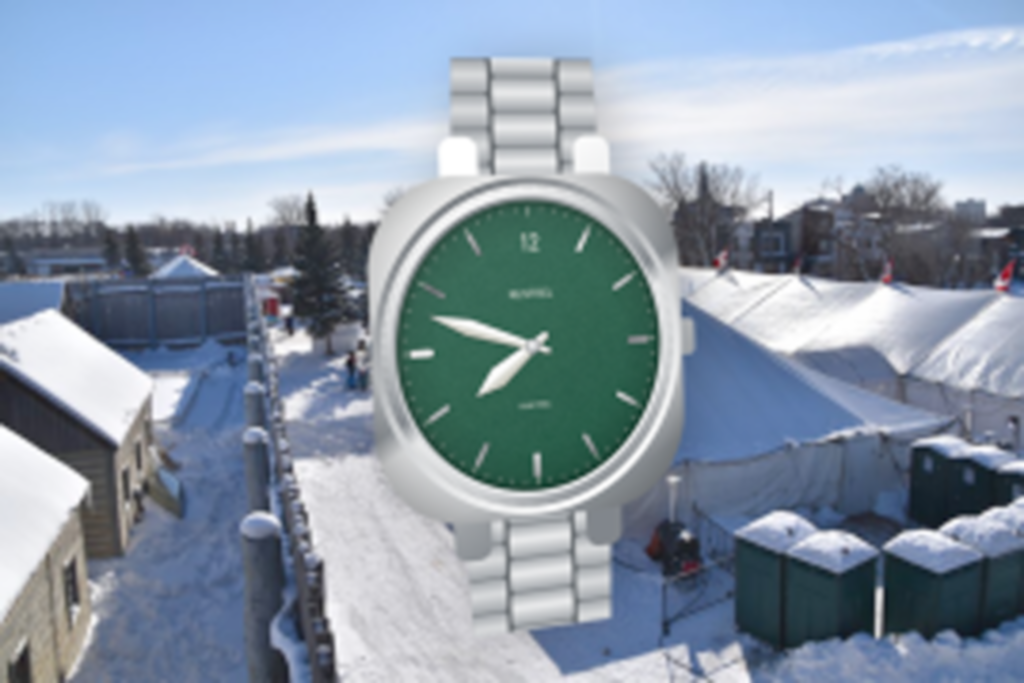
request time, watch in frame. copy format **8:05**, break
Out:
**7:48**
